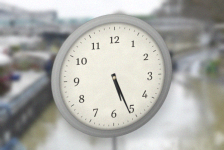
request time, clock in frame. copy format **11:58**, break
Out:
**5:26**
